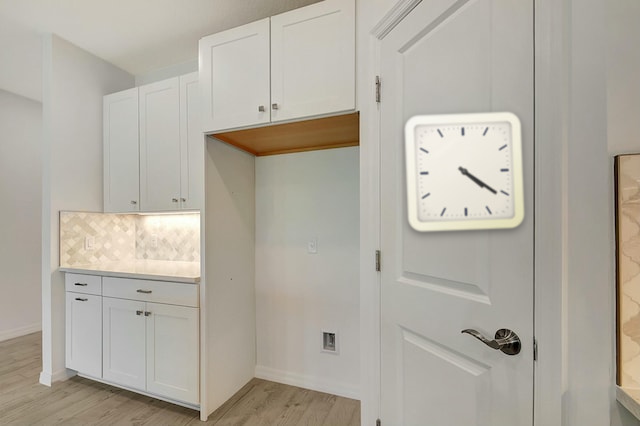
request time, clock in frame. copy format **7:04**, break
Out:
**4:21**
